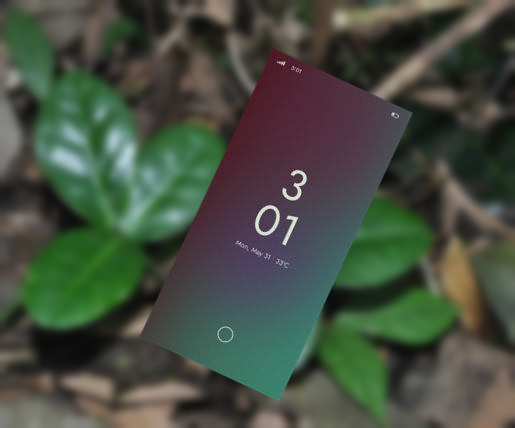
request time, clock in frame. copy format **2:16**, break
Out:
**3:01**
